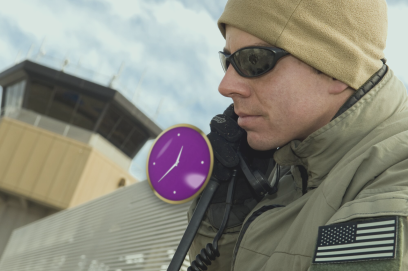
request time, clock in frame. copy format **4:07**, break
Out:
**12:38**
